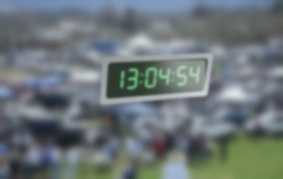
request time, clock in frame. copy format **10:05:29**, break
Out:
**13:04:54**
